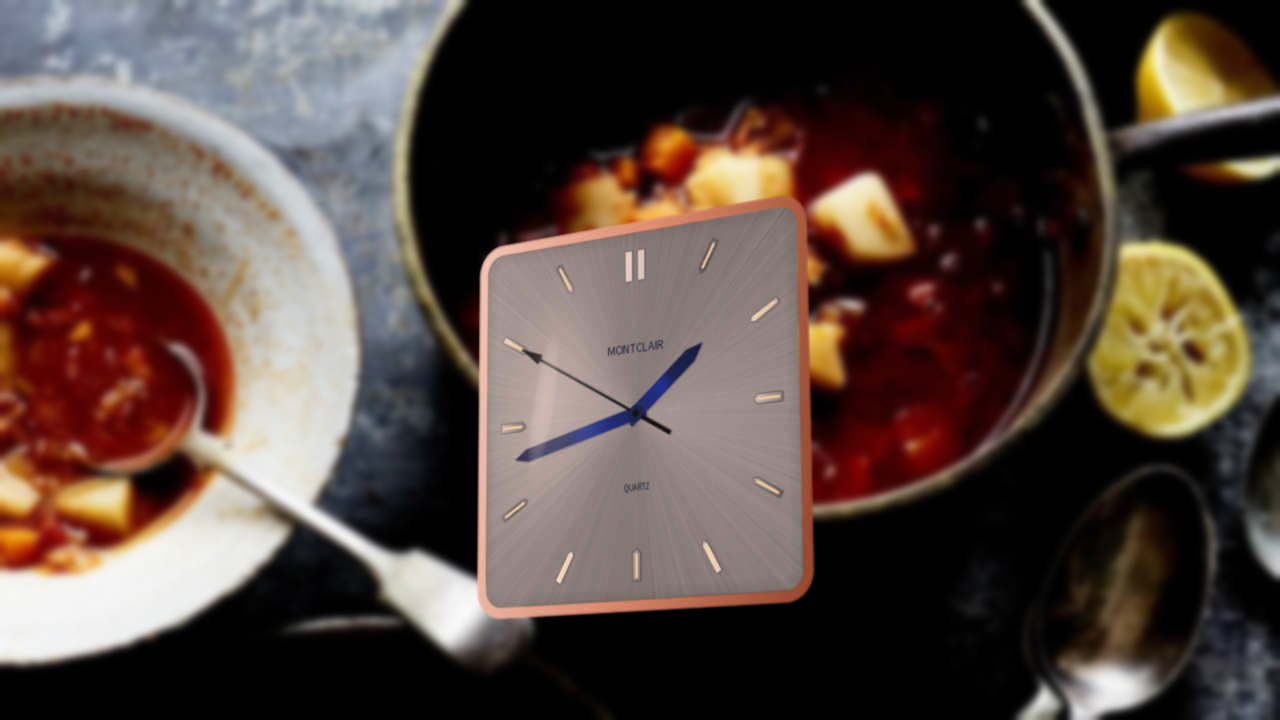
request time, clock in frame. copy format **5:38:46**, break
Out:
**1:42:50**
